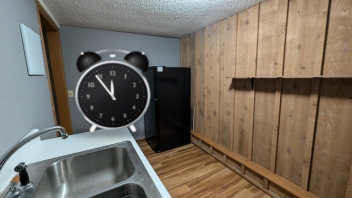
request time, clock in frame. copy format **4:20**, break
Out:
**11:54**
